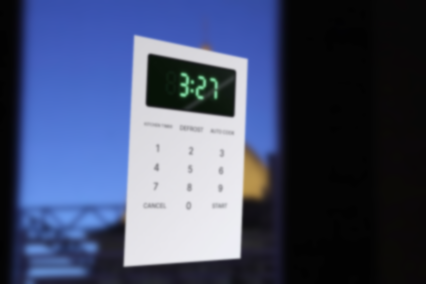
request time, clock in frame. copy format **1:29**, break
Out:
**3:27**
